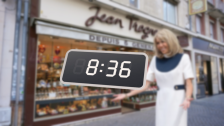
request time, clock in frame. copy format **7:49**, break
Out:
**8:36**
